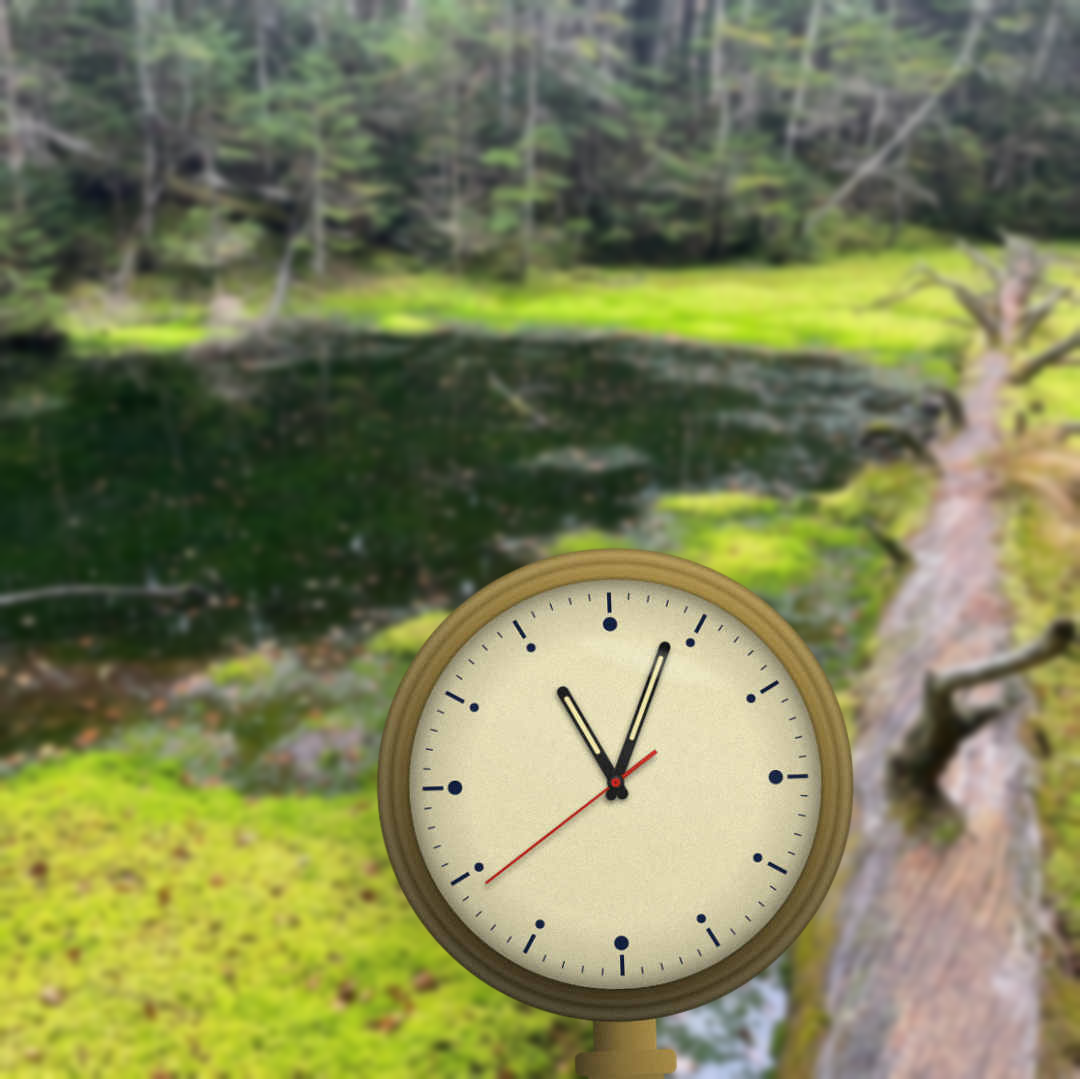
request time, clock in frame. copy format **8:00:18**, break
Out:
**11:03:39**
